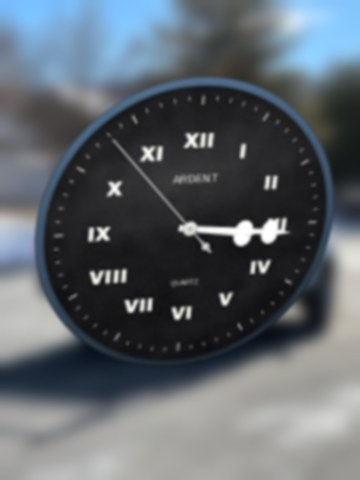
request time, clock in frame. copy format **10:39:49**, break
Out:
**3:15:53**
